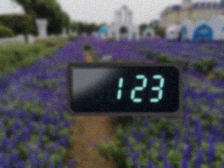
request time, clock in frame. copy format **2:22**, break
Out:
**1:23**
